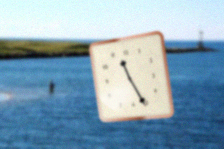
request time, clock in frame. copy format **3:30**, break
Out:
**11:26**
